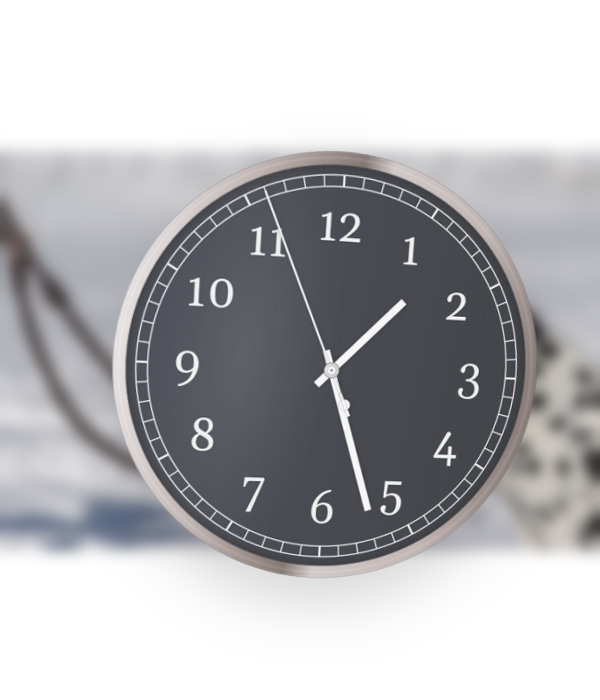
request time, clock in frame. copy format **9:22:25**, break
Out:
**1:26:56**
